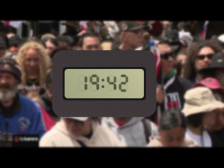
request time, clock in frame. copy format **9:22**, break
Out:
**19:42**
